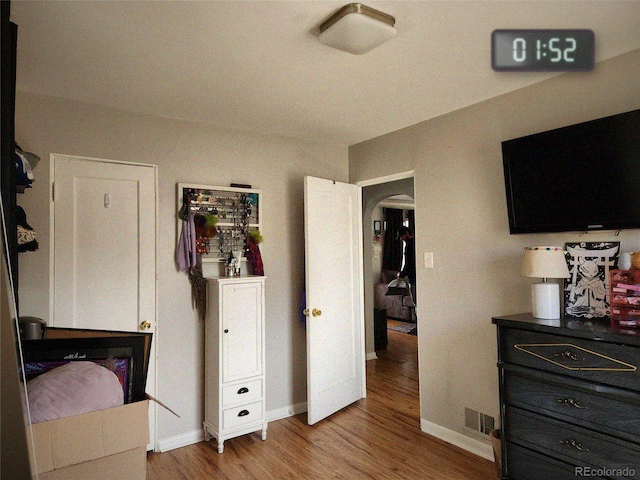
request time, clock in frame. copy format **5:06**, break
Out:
**1:52**
